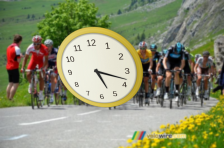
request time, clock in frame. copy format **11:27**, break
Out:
**5:18**
